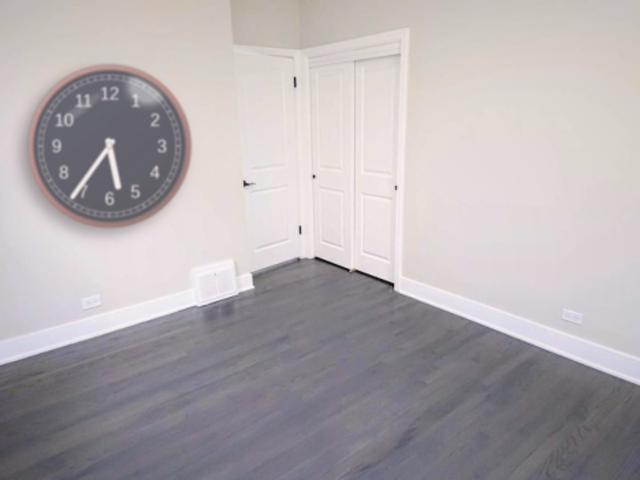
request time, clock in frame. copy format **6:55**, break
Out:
**5:36**
